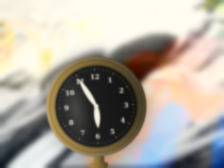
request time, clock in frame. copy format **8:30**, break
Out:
**5:55**
